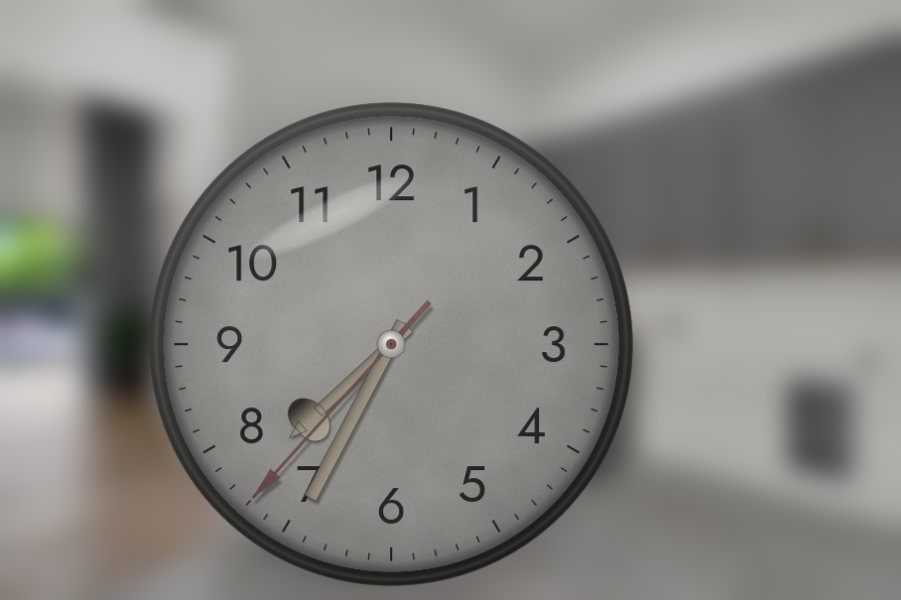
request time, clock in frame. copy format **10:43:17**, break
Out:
**7:34:37**
